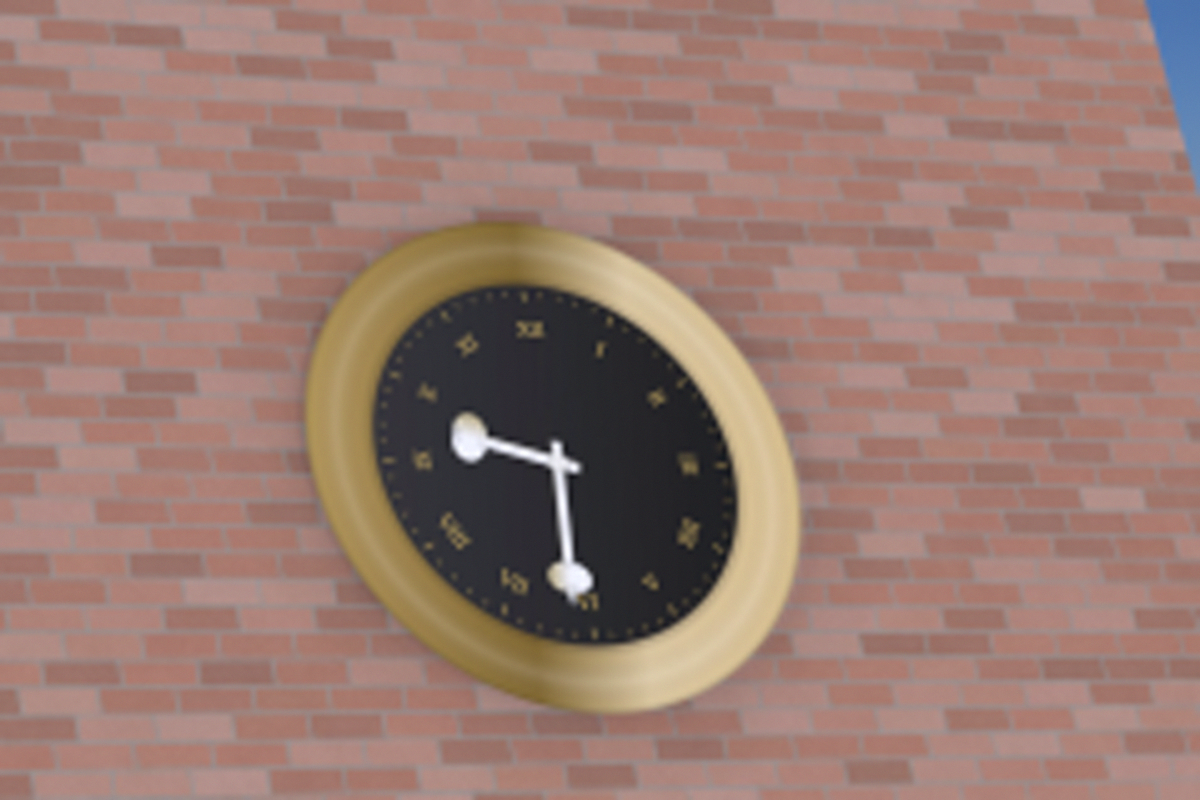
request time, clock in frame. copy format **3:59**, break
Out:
**9:31**
